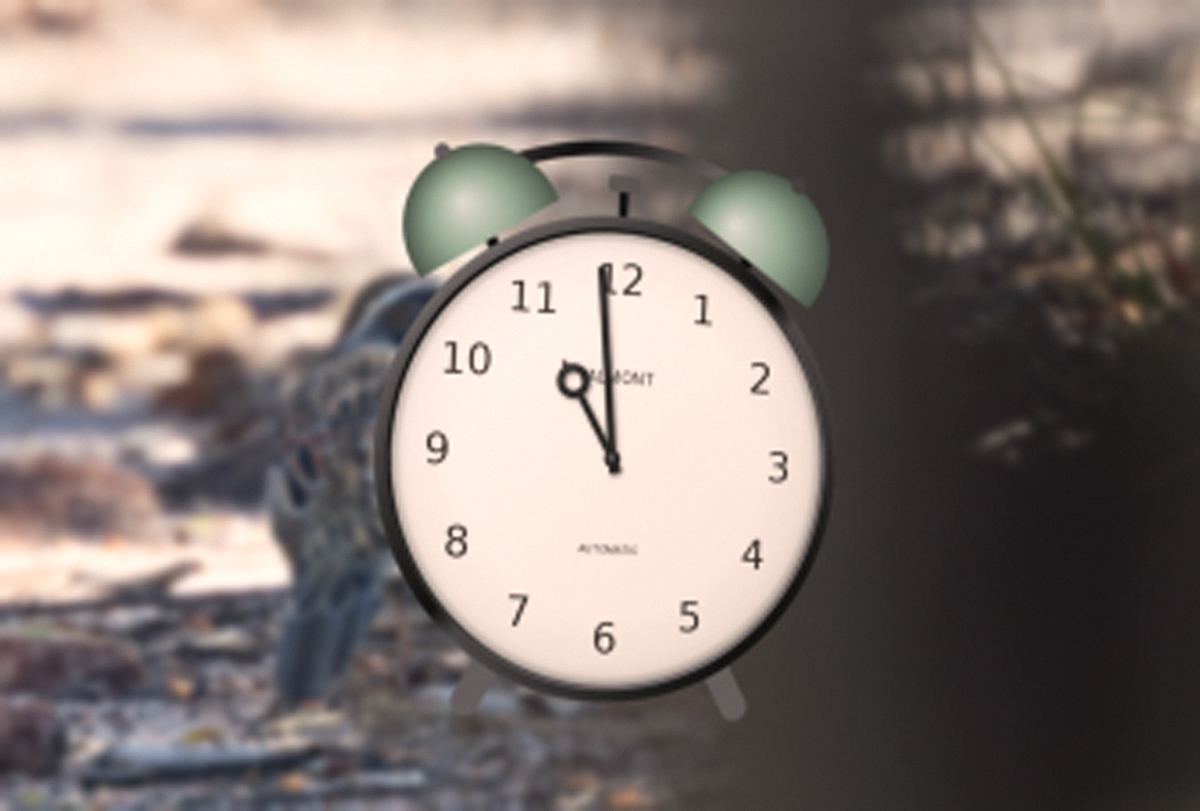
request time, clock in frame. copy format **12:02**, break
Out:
**10:59**
